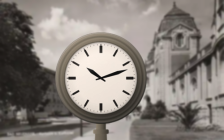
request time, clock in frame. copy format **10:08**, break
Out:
**10:12**
